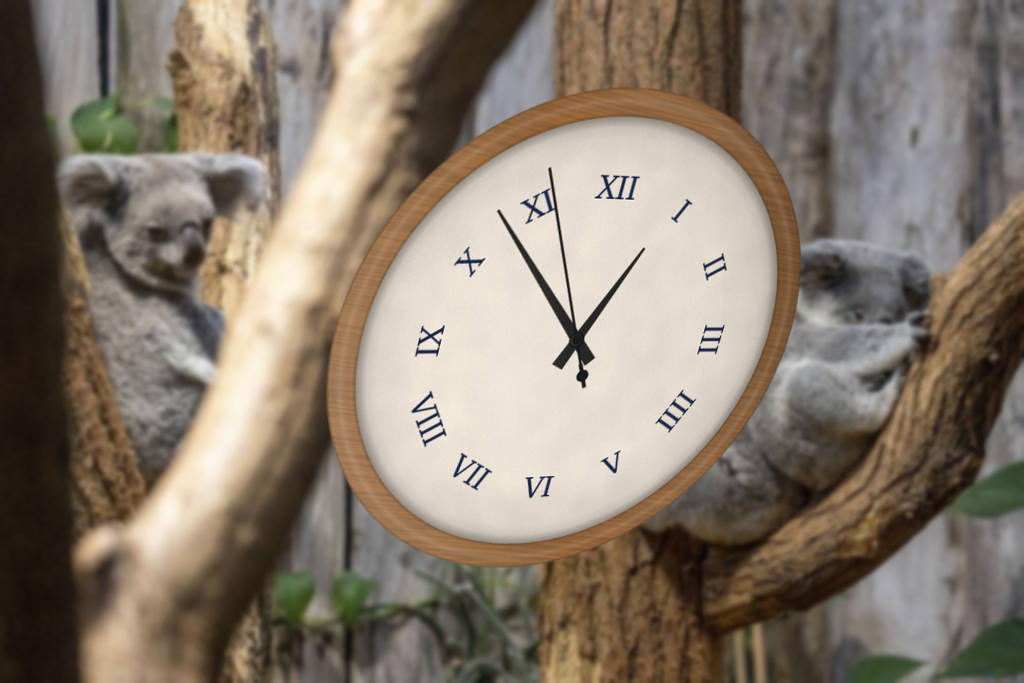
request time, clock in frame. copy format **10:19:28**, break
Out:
**12:52:56**
